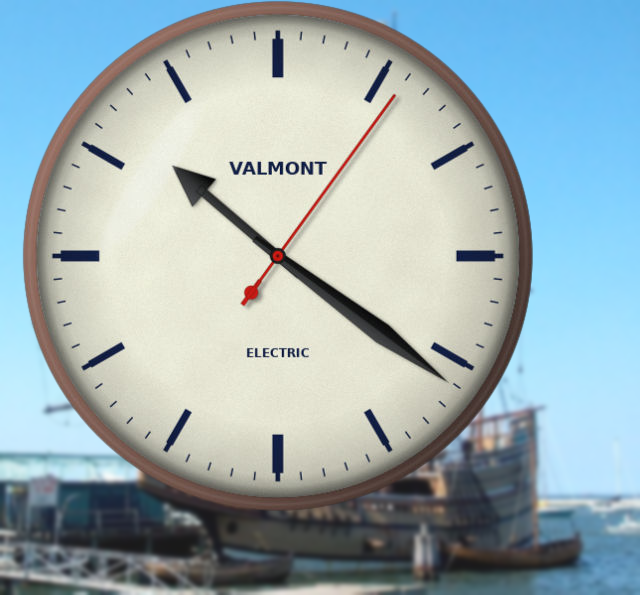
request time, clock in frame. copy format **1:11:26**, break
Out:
**10:21:06**
